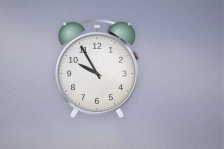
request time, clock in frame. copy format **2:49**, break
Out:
**9:55**
